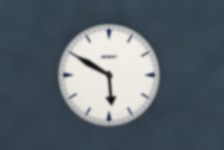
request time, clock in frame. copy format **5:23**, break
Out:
**5:50**
